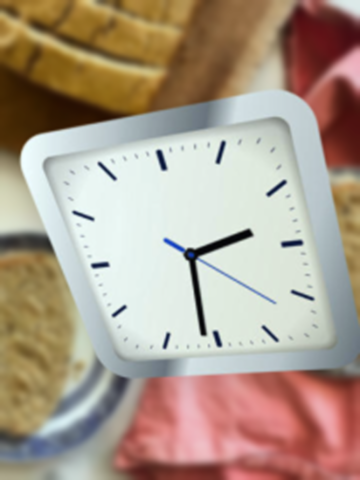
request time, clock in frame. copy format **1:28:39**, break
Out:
**2:31:22**
